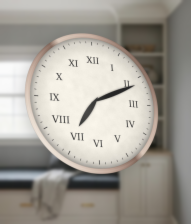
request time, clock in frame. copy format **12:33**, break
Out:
**7:11**
